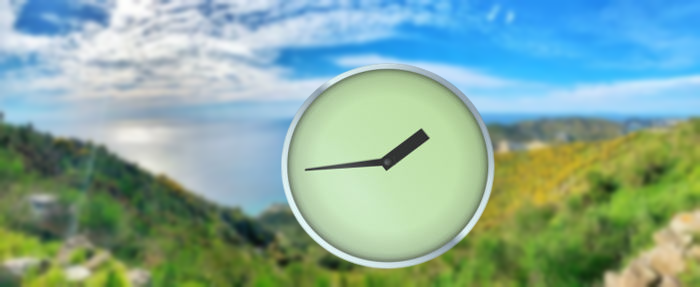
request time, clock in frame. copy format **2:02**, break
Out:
**1:44**
